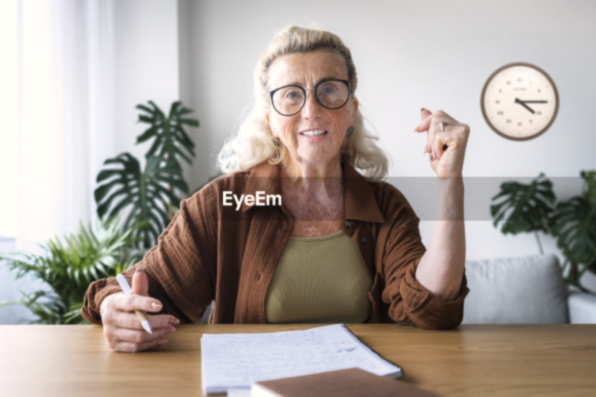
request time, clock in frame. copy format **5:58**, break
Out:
**4:15**
